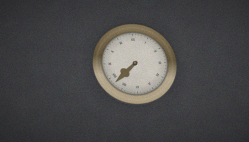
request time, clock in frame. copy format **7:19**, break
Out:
**7:38**
